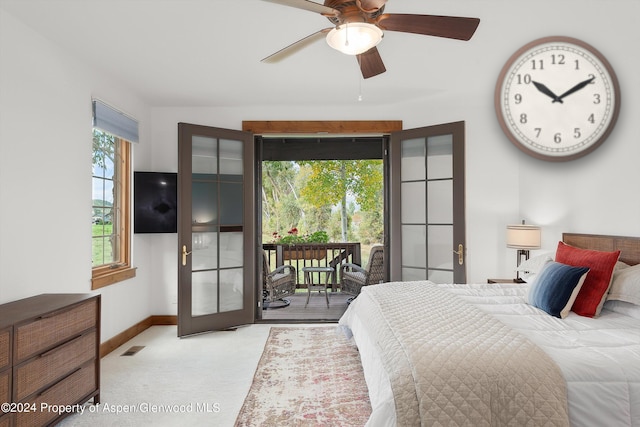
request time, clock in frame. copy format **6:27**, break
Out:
**10:10**
